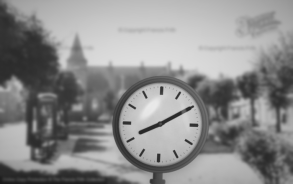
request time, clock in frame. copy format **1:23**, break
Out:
**8:10**
